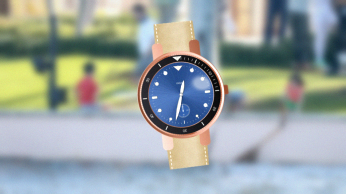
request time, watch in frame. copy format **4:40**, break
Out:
**12:33**
